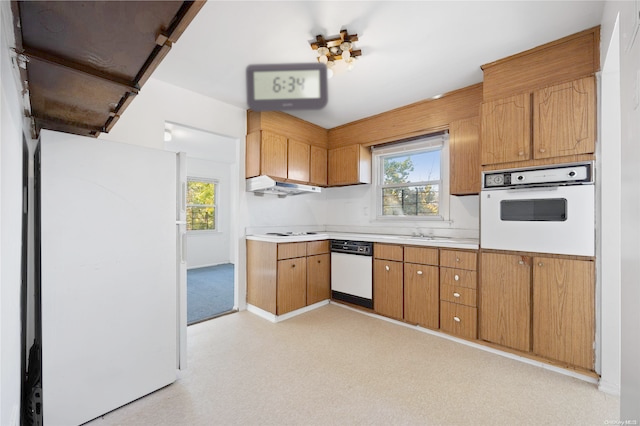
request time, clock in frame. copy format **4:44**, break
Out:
**6:34**
